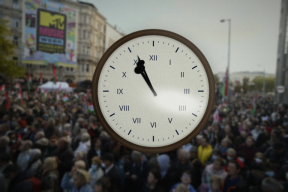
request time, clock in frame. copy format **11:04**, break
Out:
**10:56**
